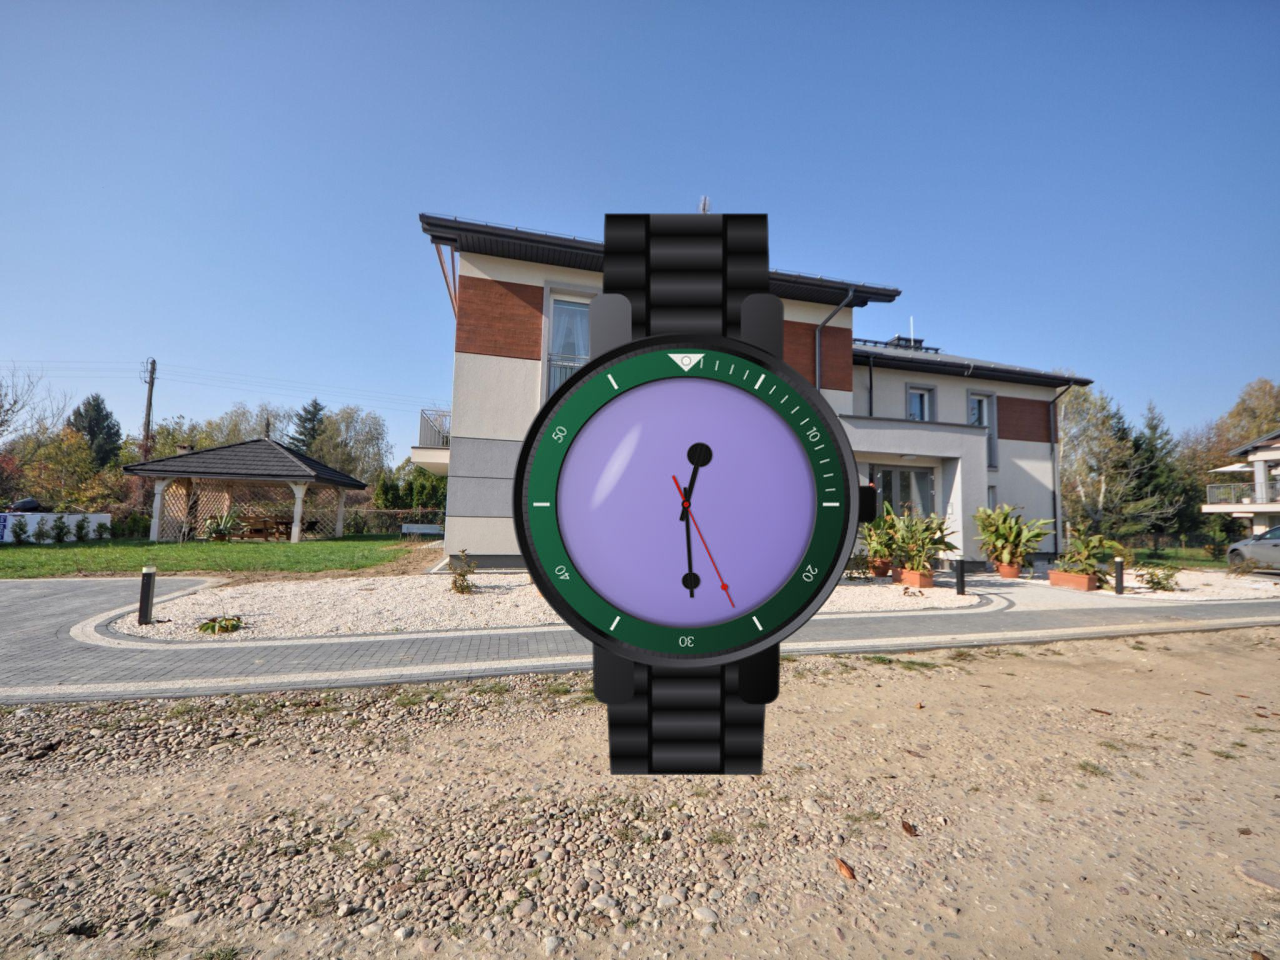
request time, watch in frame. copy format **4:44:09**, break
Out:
**12:29:26**
